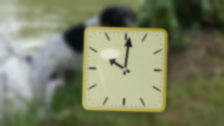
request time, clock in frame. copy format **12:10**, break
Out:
**10:01**
